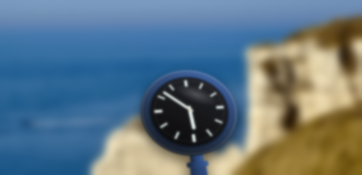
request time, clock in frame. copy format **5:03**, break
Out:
**5:52**
